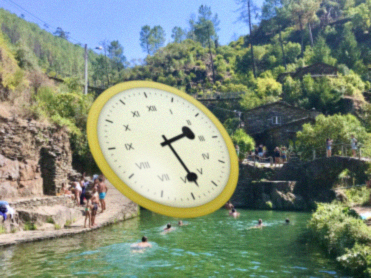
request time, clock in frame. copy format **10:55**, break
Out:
**2:28**
